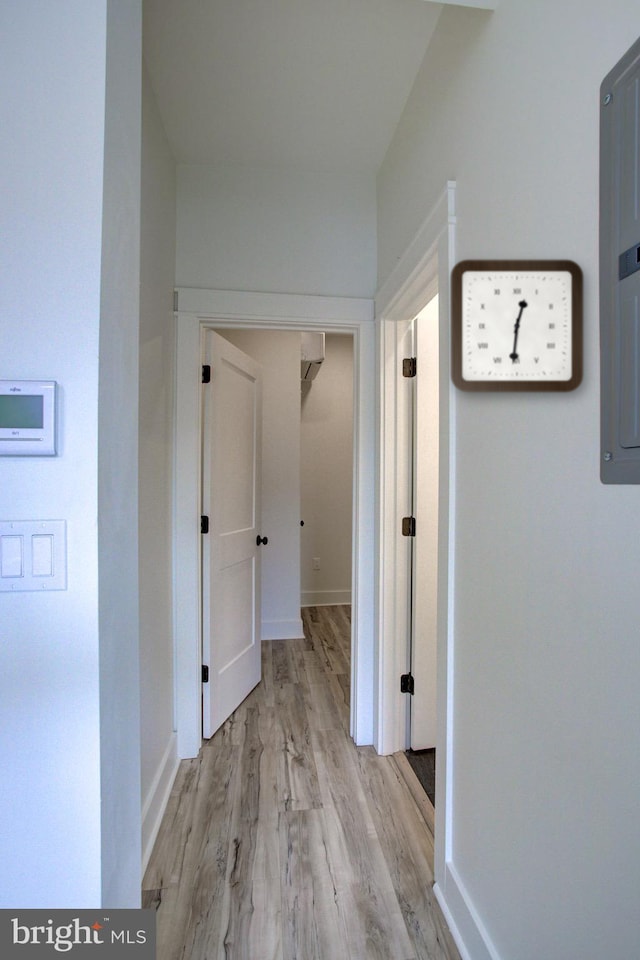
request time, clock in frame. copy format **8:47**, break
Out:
**12:31**
